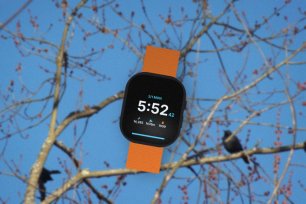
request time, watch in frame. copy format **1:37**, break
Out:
**5:52**
